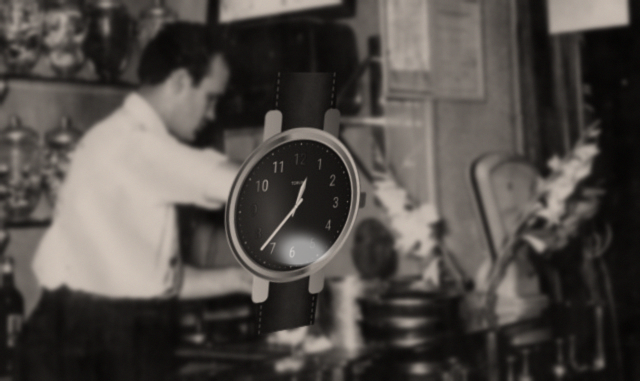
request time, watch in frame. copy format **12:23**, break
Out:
**12:37**
